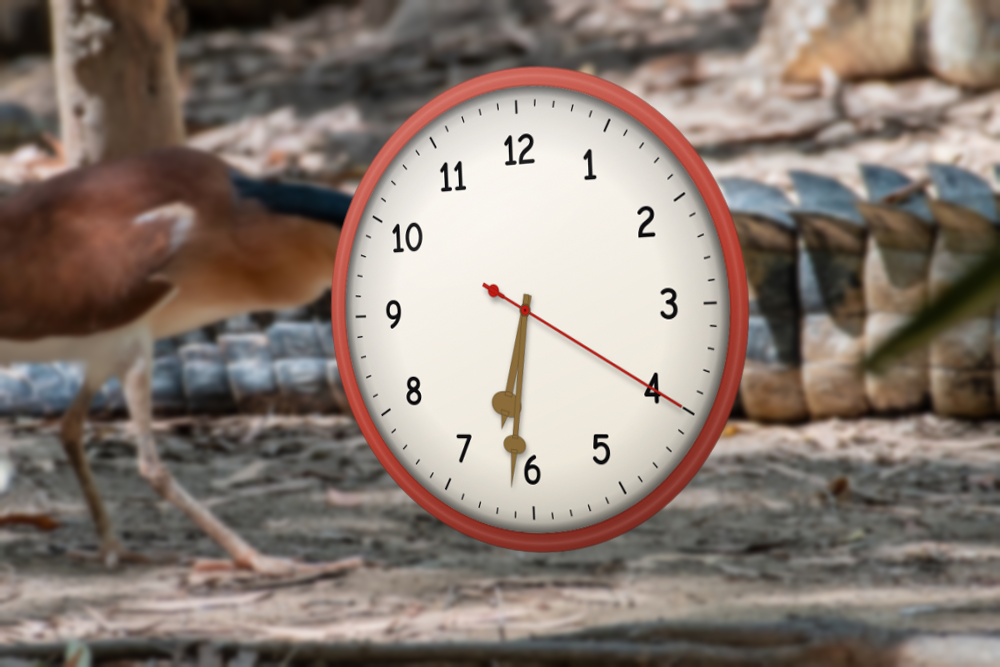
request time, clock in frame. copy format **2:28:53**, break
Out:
**6:31:20**
